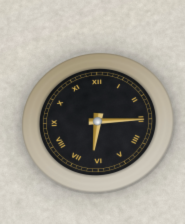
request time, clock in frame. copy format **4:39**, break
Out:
**6:15**
